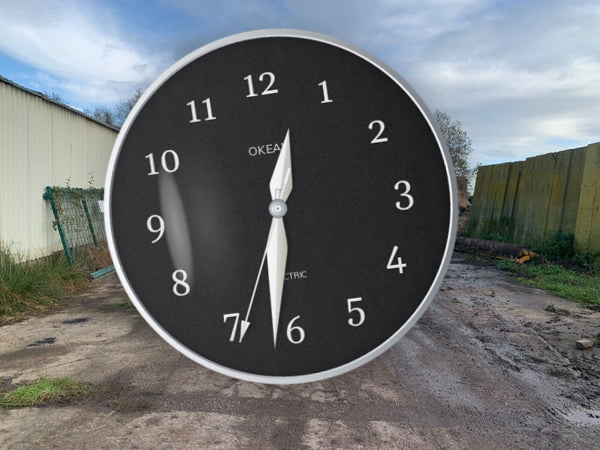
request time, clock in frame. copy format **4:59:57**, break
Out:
**12:31:34**
